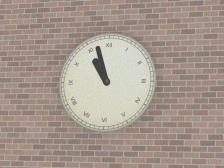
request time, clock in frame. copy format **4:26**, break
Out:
**10:57**
